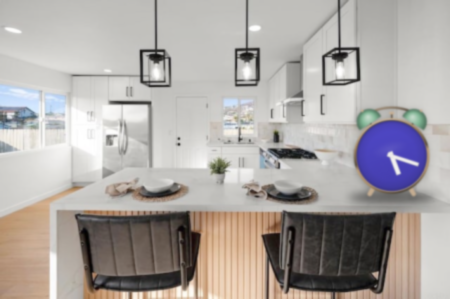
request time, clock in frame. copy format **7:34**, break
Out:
**5:18**
